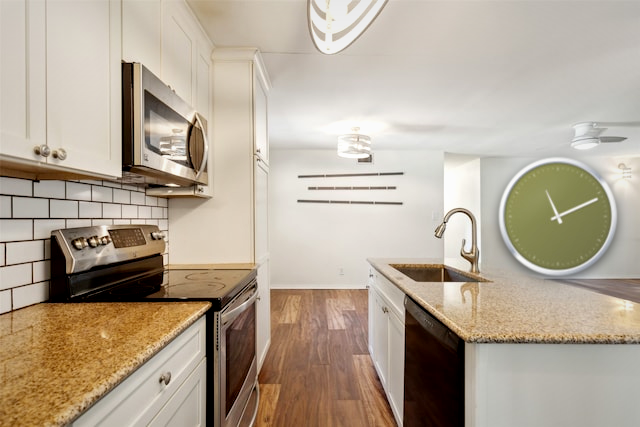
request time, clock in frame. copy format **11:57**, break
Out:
**11:11**
